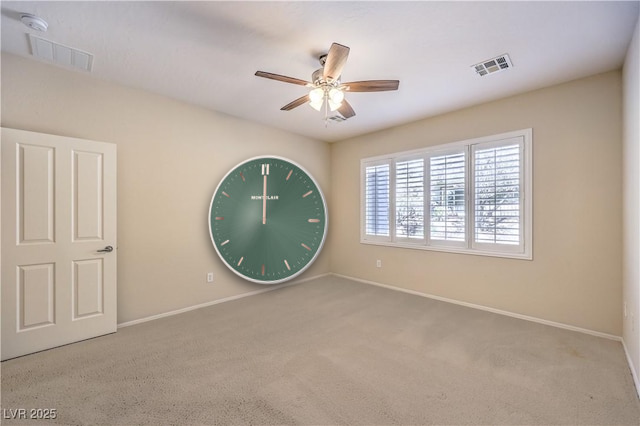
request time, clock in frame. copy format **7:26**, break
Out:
**12:00**
